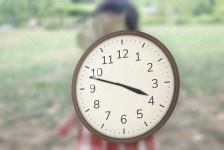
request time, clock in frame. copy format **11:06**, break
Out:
**3:48**
